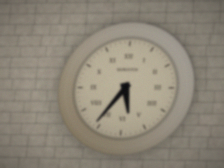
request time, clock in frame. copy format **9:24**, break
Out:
**5:36**
